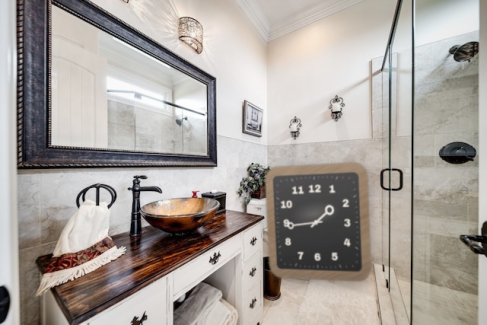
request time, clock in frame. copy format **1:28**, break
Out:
**1:44**
